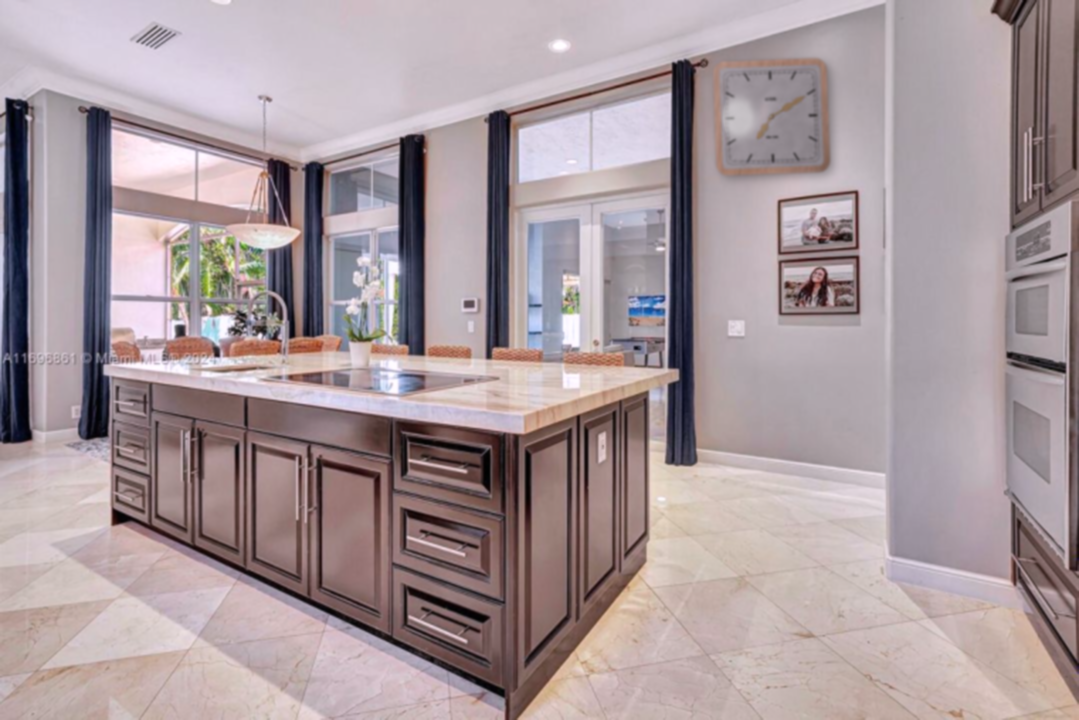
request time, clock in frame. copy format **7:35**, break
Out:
**7:10**
